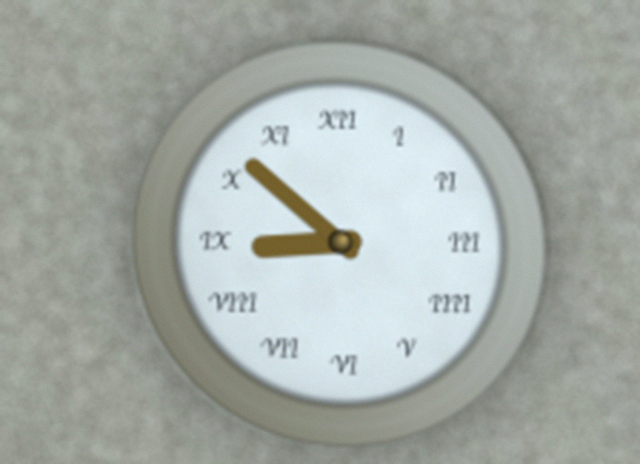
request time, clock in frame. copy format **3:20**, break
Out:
**8:52**
